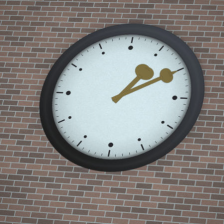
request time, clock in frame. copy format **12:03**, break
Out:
**1:10**
